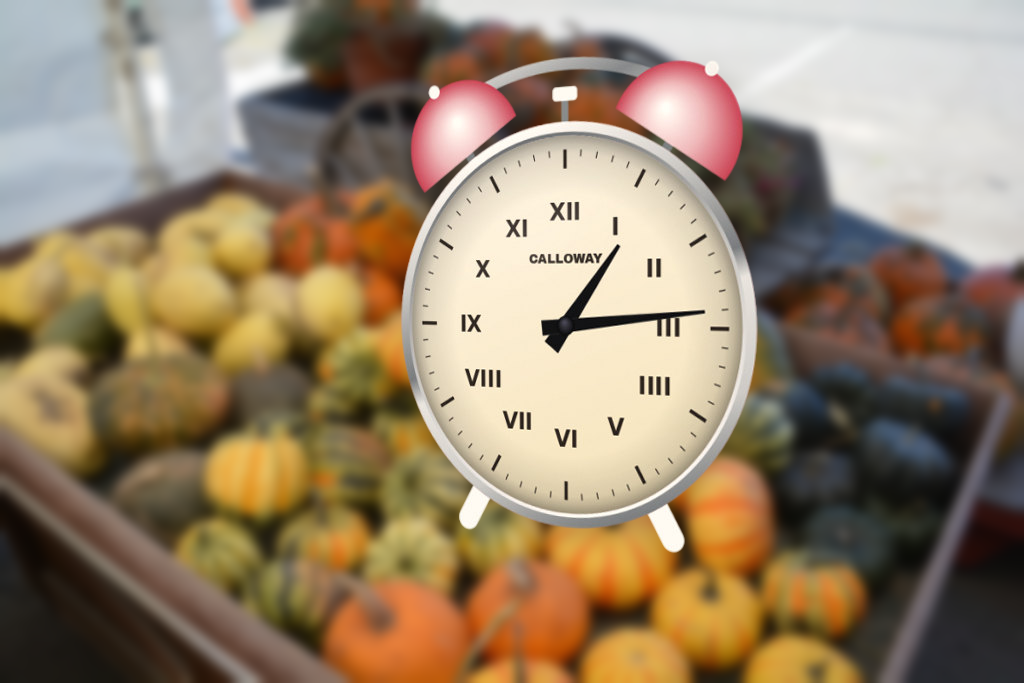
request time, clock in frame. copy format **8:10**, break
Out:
**1:14**
